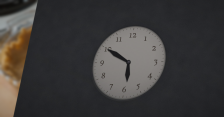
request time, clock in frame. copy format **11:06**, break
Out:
**5:50**
